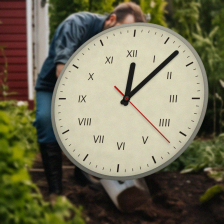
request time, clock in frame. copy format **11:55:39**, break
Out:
**12:07:22**
